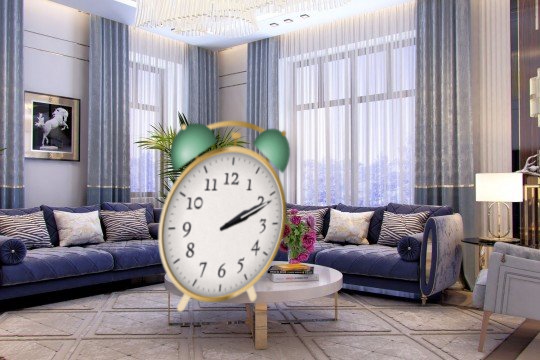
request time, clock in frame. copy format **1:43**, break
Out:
**2:11**
